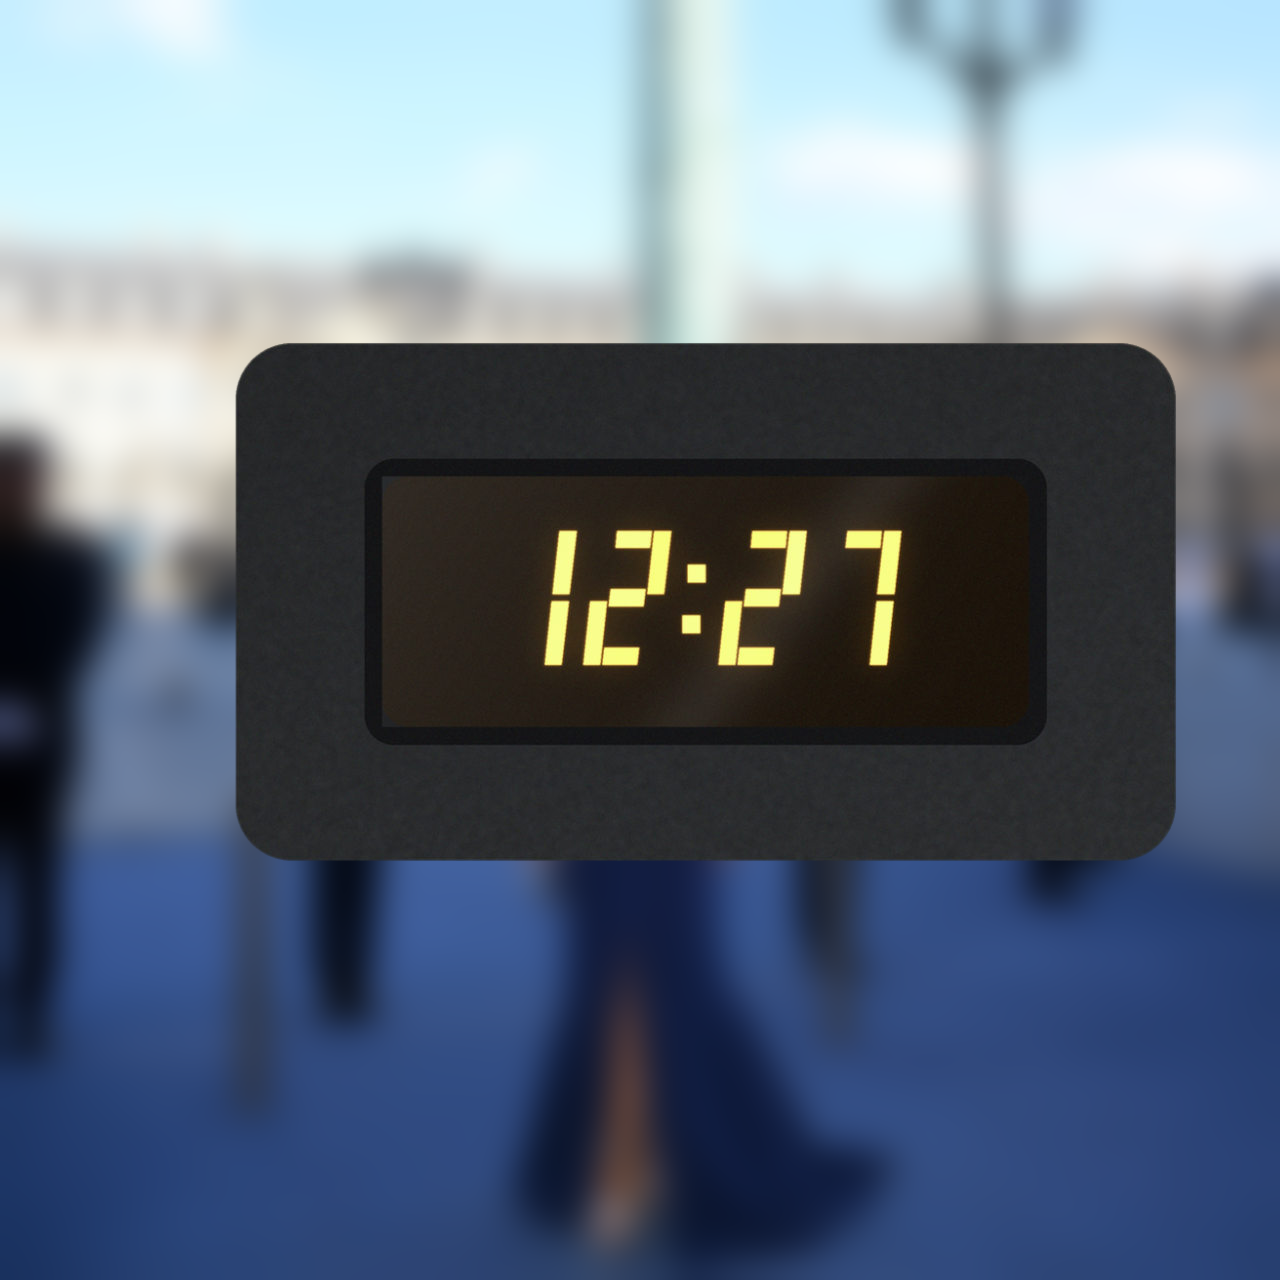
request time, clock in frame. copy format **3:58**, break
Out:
**12:27**
